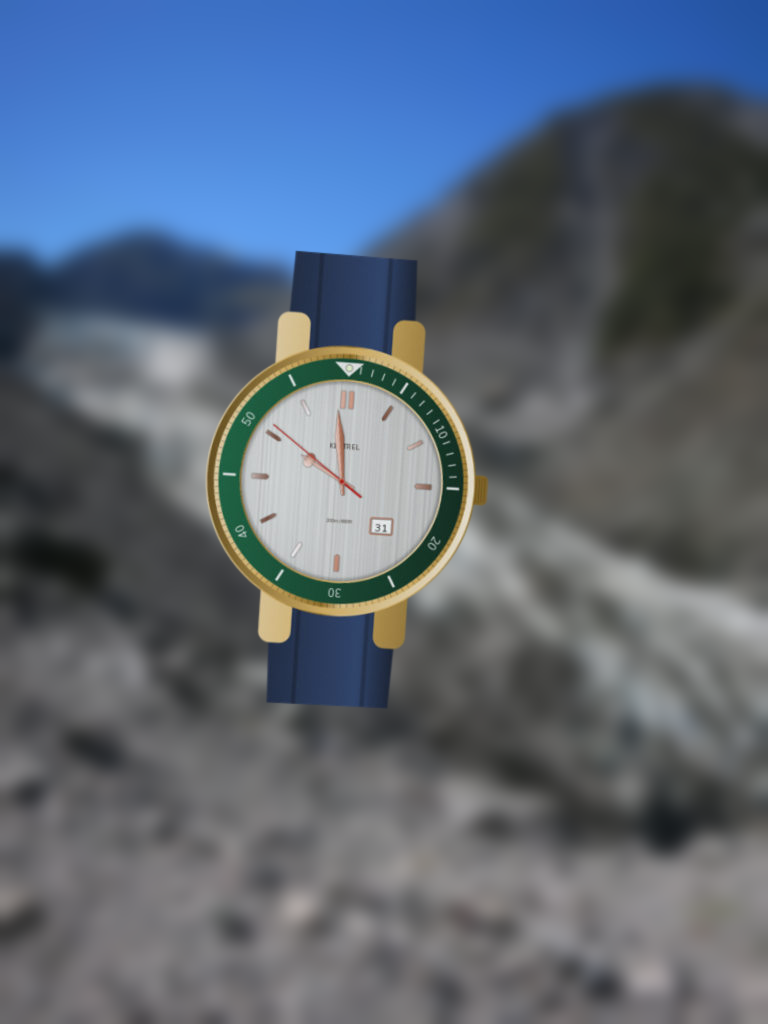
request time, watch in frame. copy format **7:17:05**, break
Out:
**9:58:51**
